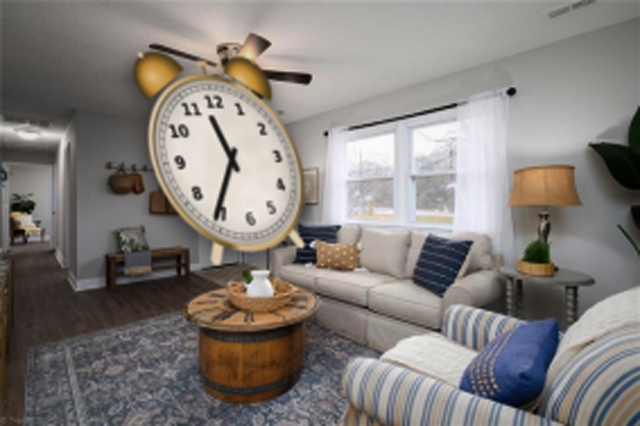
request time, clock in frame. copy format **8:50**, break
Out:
**11:36**
